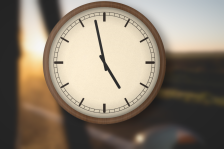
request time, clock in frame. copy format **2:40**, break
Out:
**4:58**
